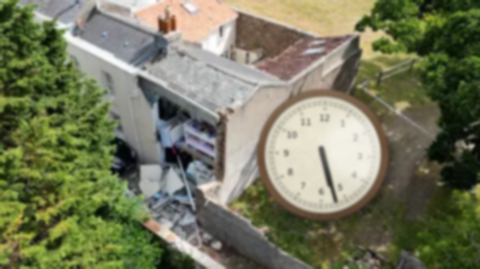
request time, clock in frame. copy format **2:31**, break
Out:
**5:27**
